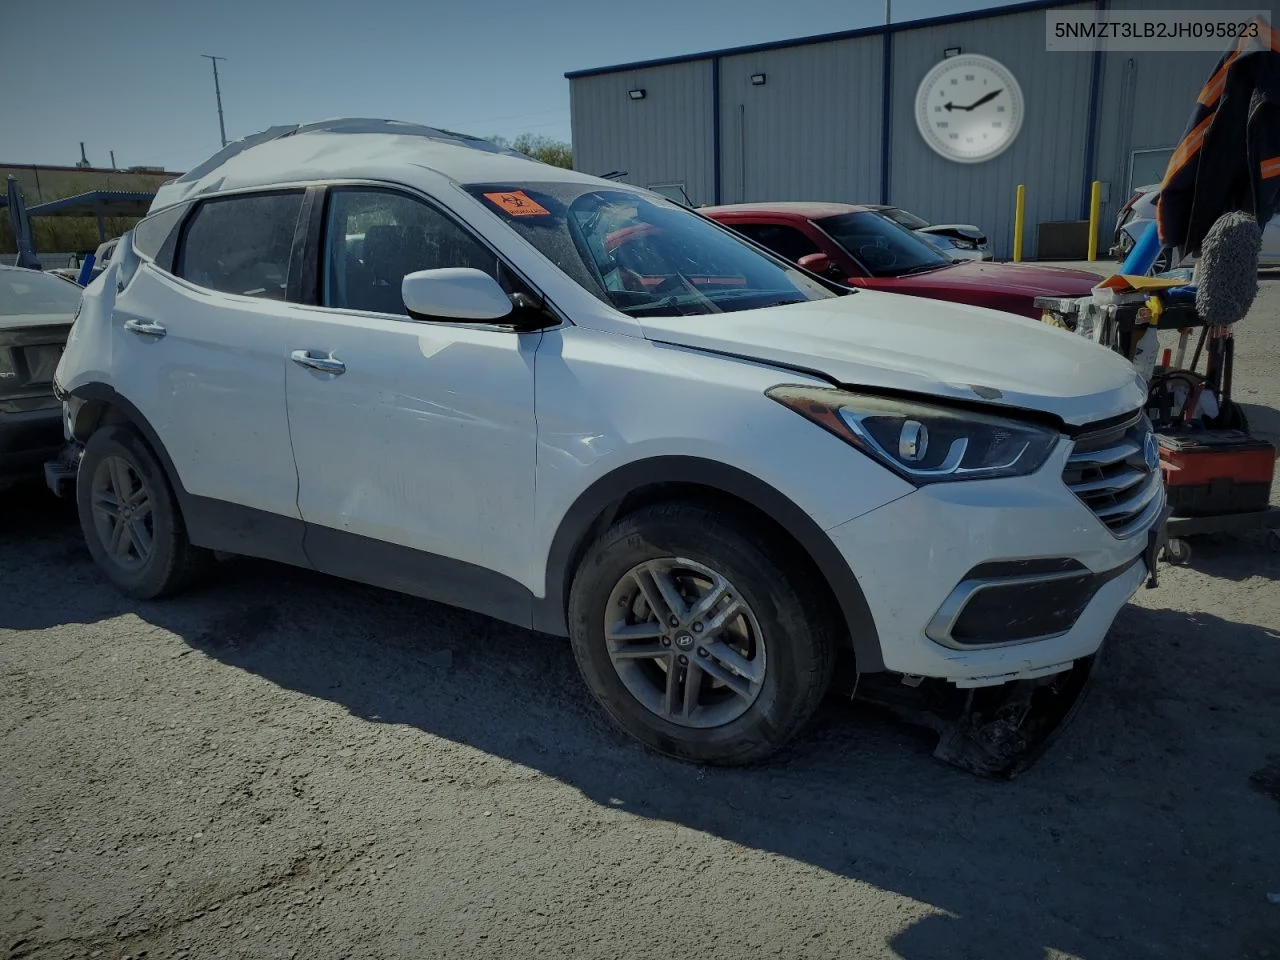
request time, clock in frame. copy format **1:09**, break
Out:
**9:10**
